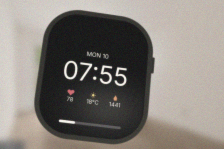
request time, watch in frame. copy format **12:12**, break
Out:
**7:55**
